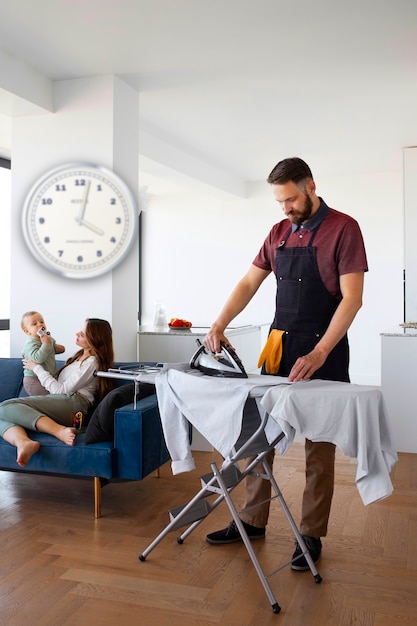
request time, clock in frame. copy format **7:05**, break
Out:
**4:02**
